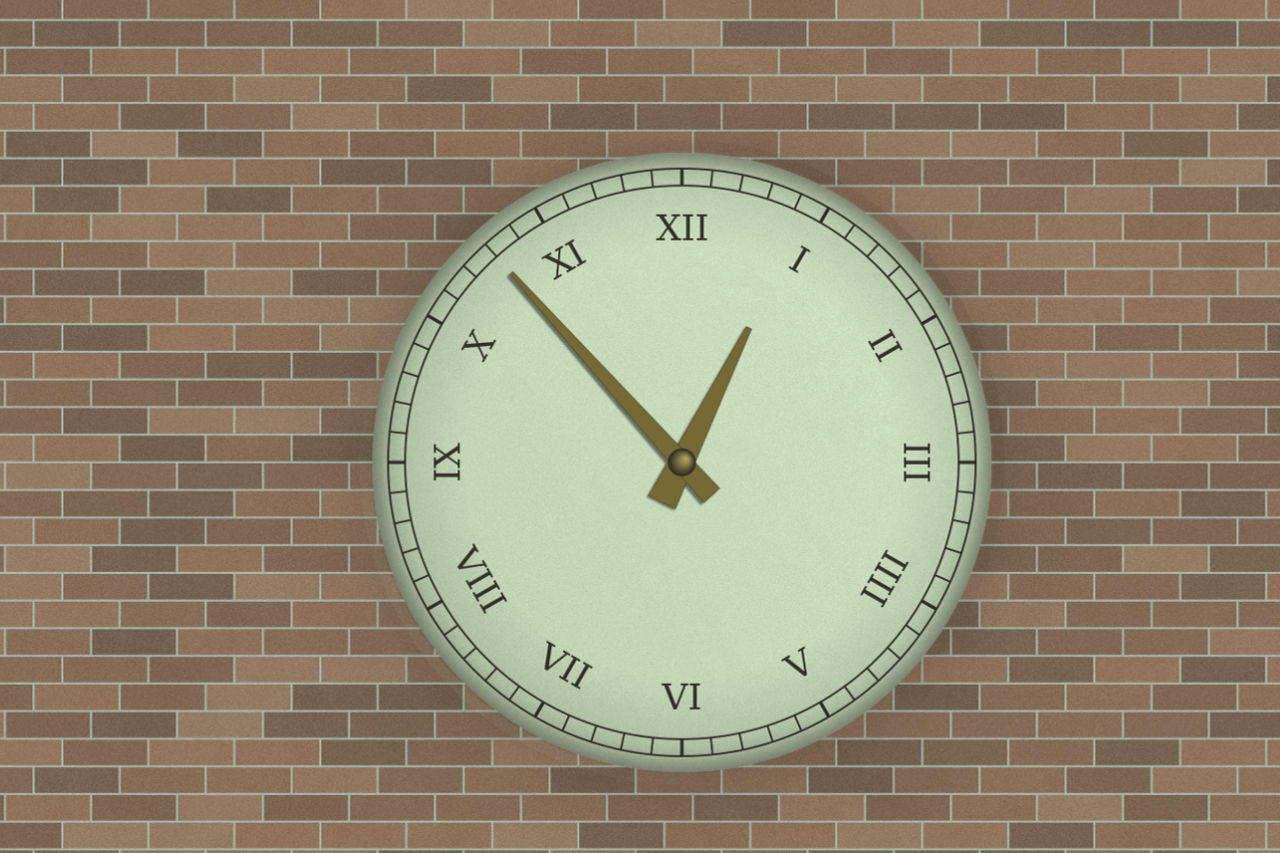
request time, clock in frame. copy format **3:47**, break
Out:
**12:53**
